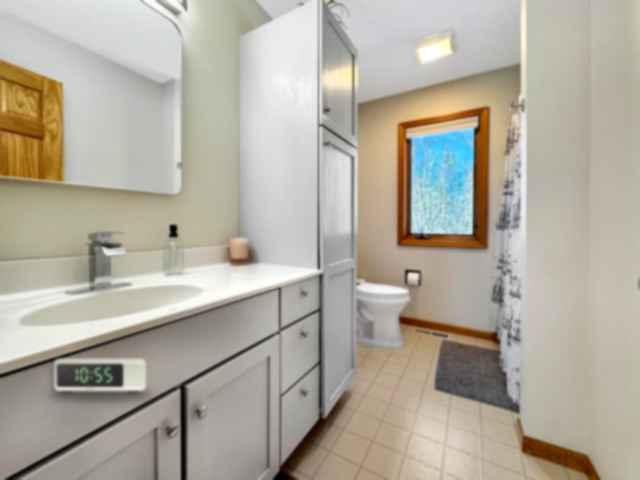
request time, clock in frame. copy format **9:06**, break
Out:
**10:55**
